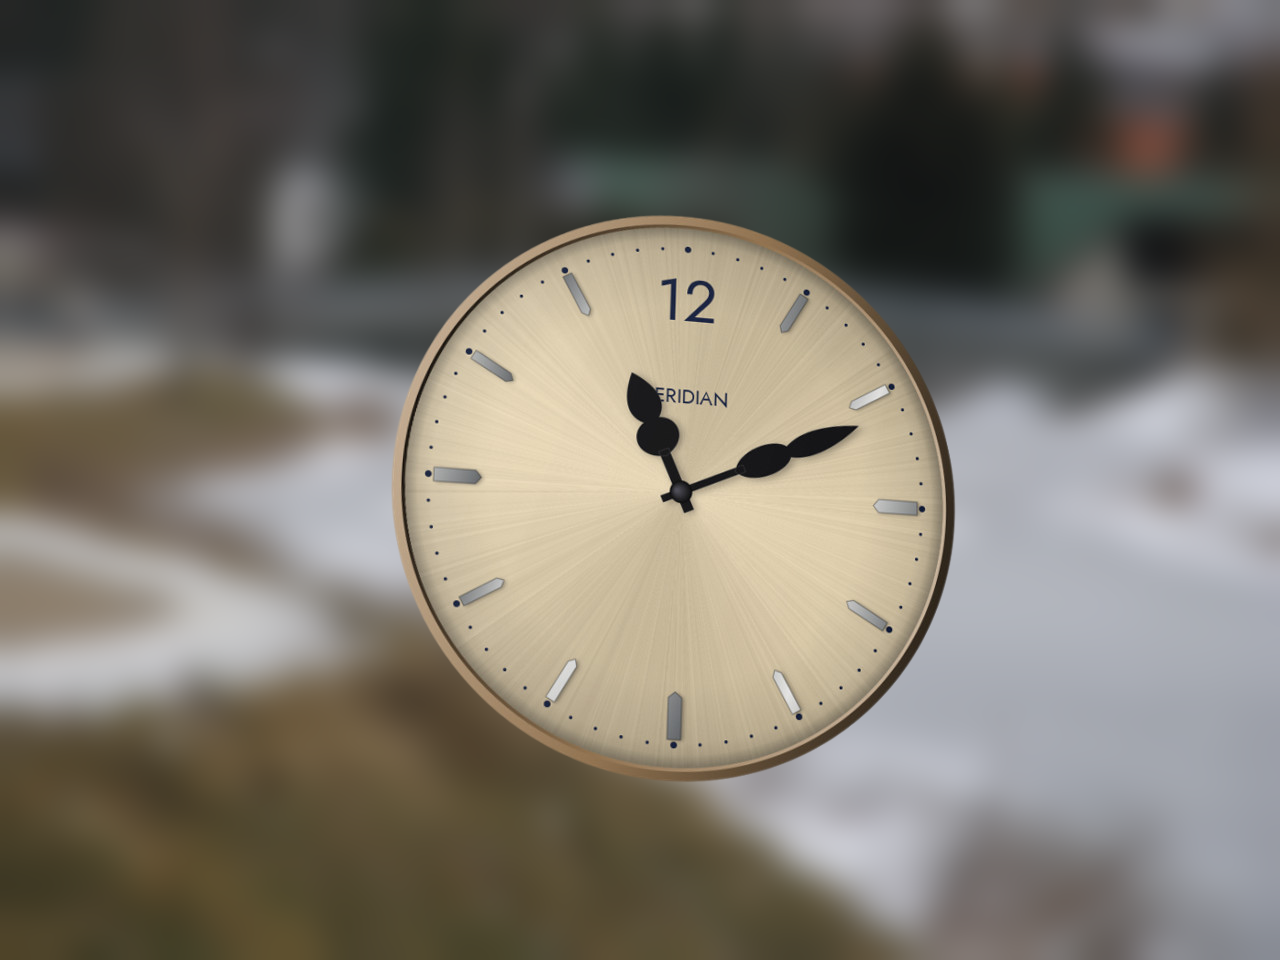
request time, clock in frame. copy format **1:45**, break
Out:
**11:11**
